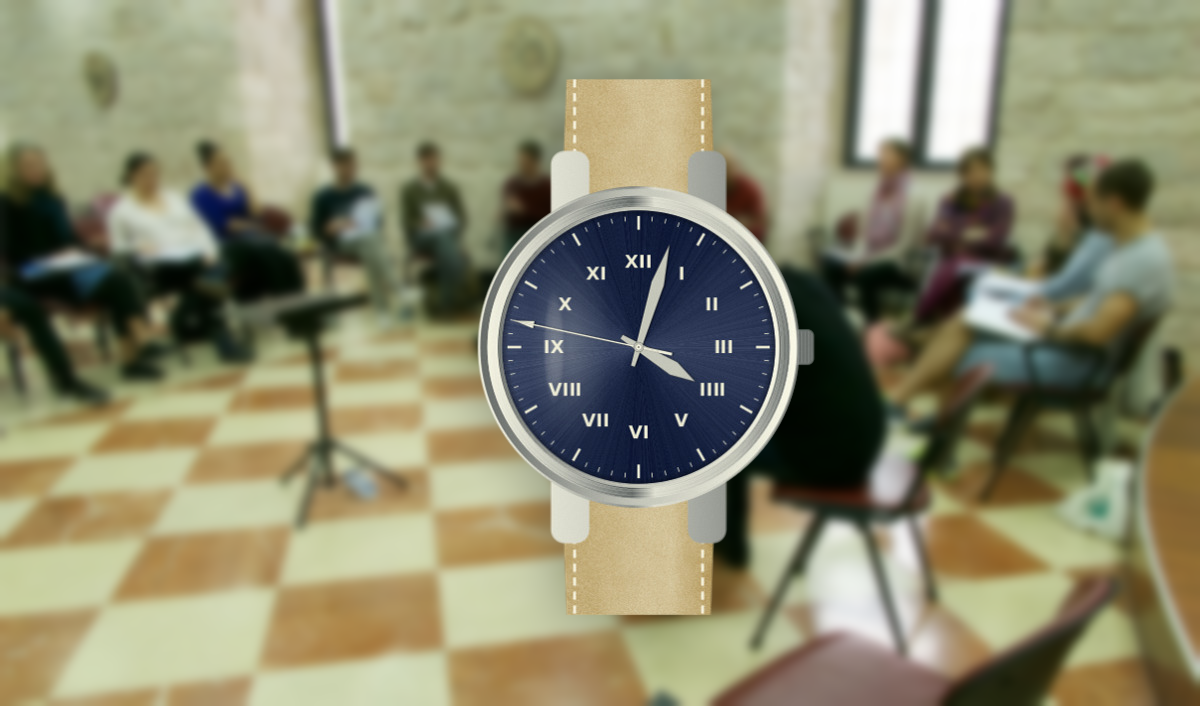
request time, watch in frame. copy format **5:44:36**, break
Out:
**4:02:47**
